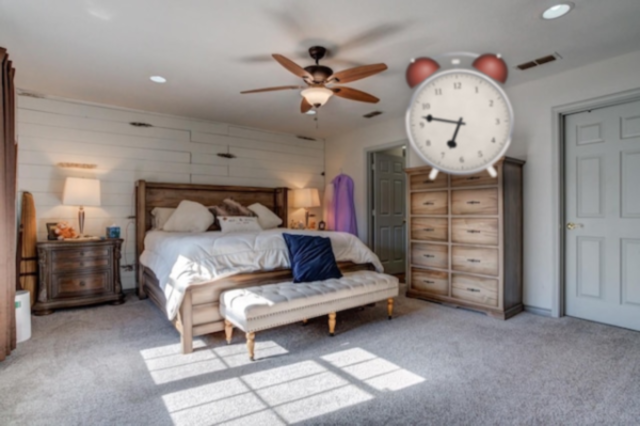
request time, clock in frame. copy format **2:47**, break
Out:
**6:47**
